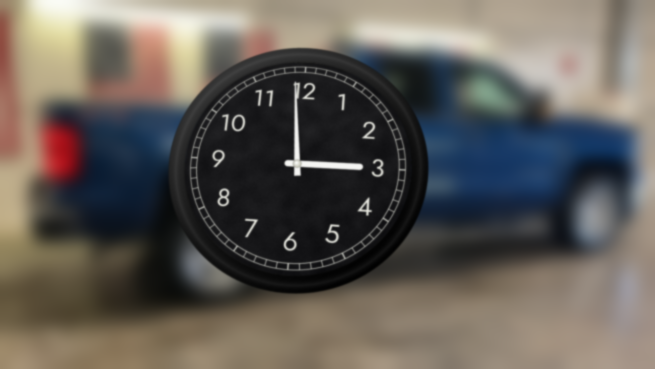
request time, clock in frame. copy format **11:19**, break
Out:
**2:59**
